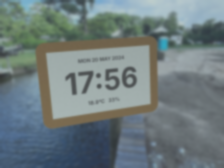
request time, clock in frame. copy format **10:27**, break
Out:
**17:56**
